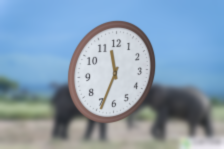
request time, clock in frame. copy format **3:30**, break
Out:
**11:34**
